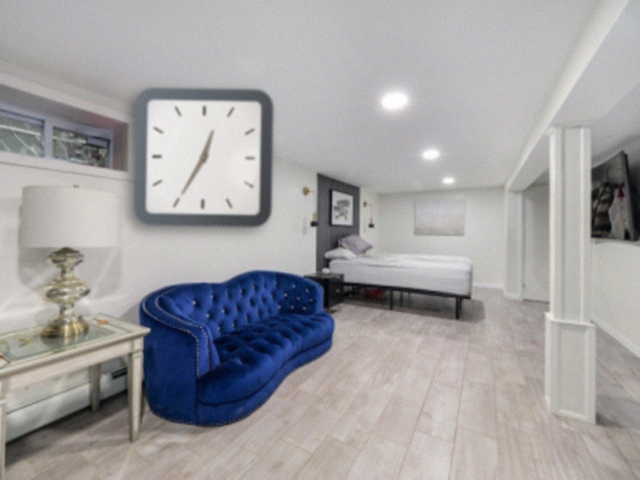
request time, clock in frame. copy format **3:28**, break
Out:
**12:35**
